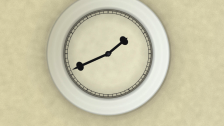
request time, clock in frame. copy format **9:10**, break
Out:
**1:41**
